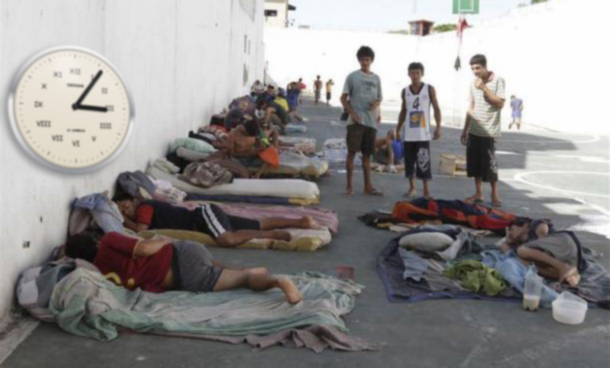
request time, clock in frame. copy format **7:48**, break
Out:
**3:06**
